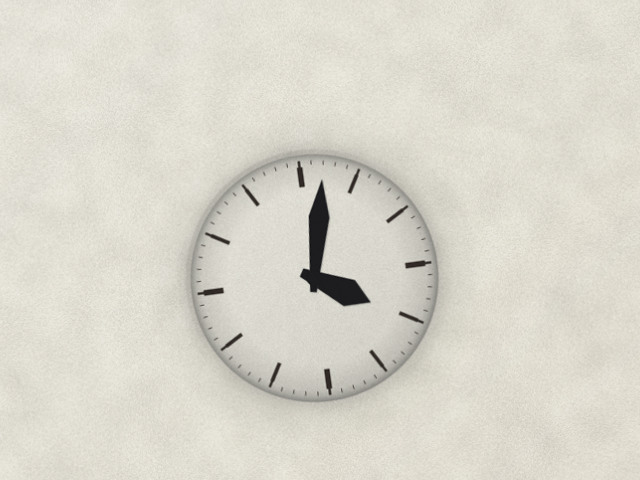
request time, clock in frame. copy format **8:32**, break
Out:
**4:02**
